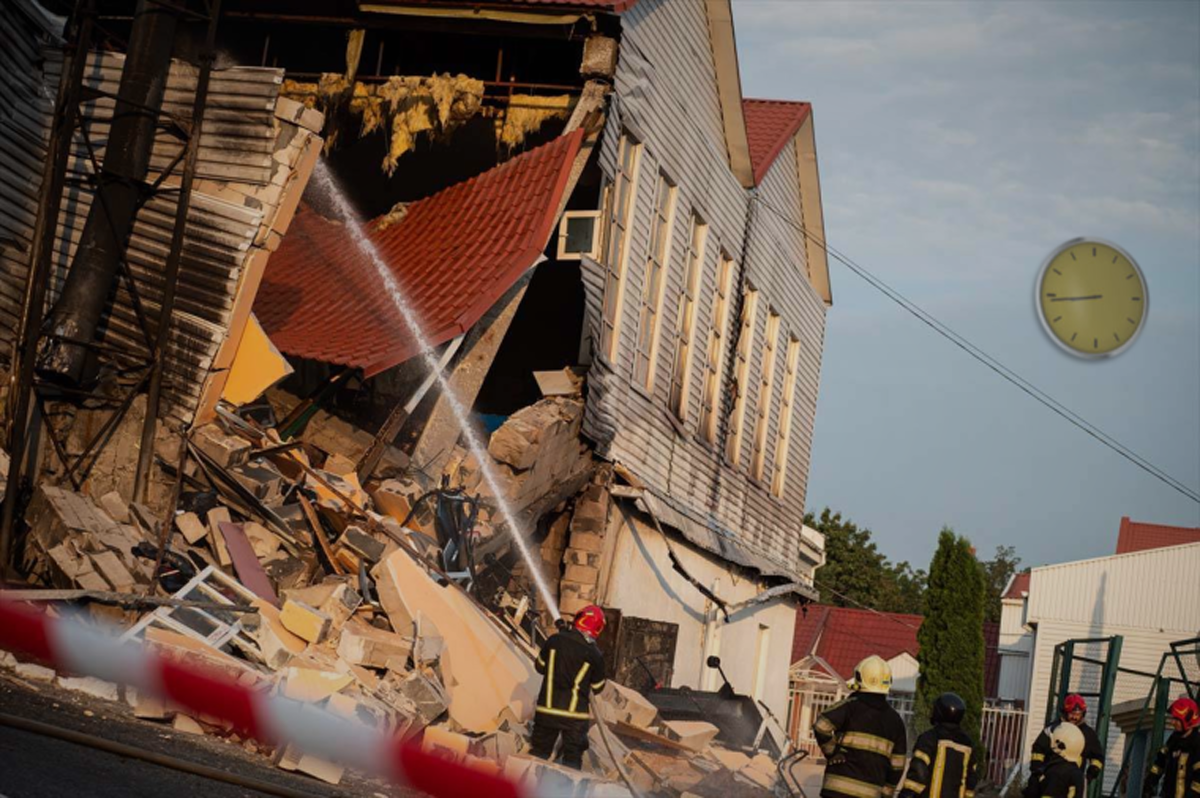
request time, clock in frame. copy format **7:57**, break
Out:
**8:44**
